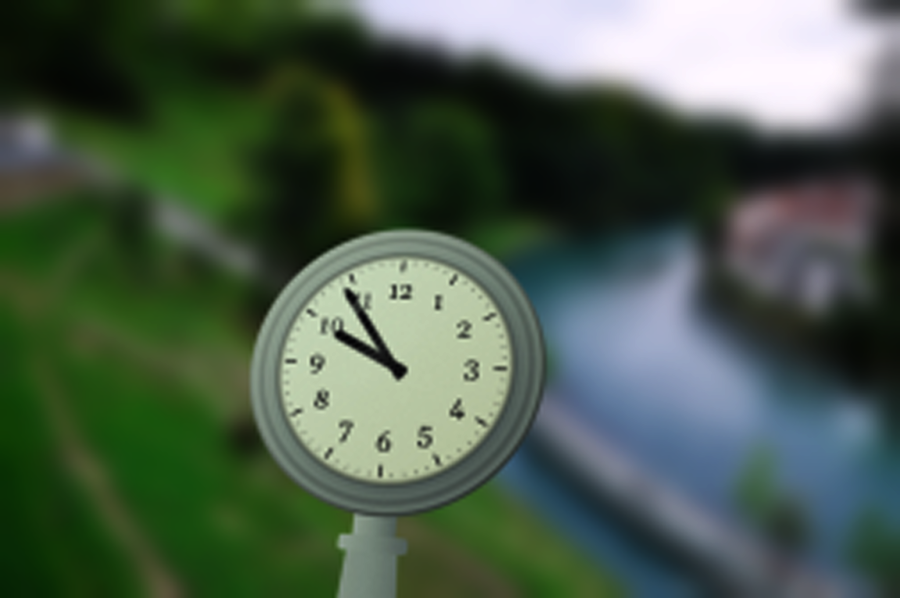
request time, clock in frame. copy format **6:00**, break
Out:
**9:54**
